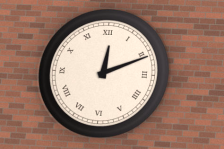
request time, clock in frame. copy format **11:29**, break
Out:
**12:11**
